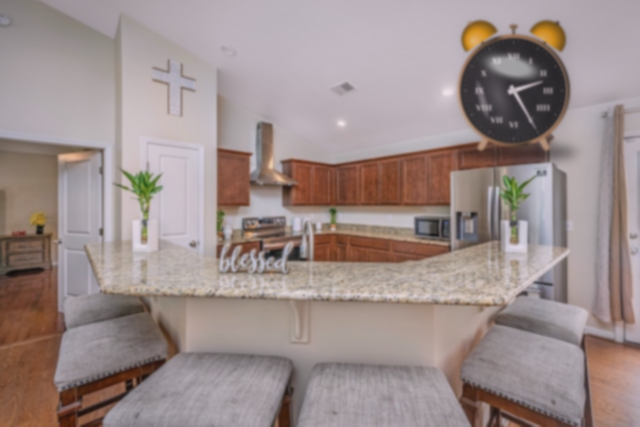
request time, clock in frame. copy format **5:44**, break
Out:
**2:25**
